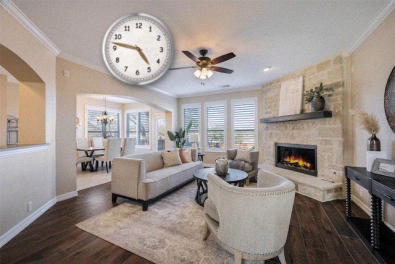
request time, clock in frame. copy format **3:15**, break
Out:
**4:47**
